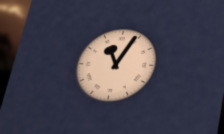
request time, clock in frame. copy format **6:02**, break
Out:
**11:04**
